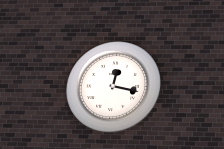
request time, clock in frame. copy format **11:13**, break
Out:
**12:17**
